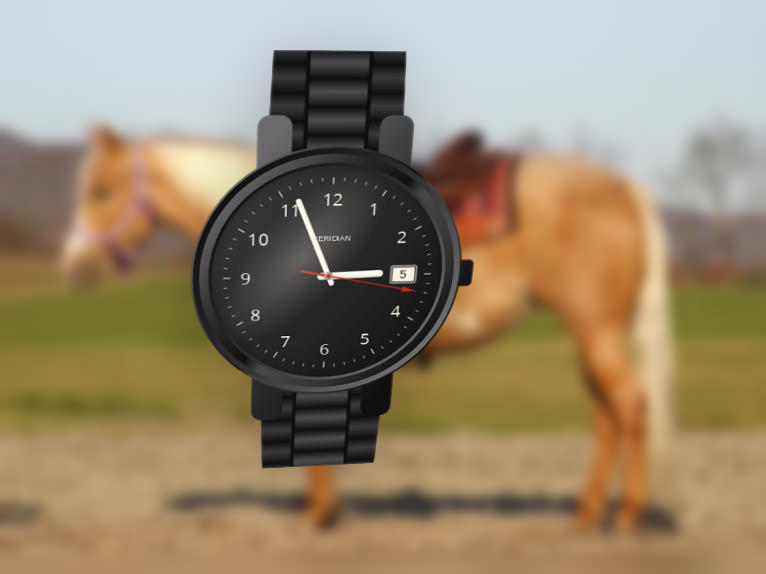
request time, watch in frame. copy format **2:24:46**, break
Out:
**2:56:17**
